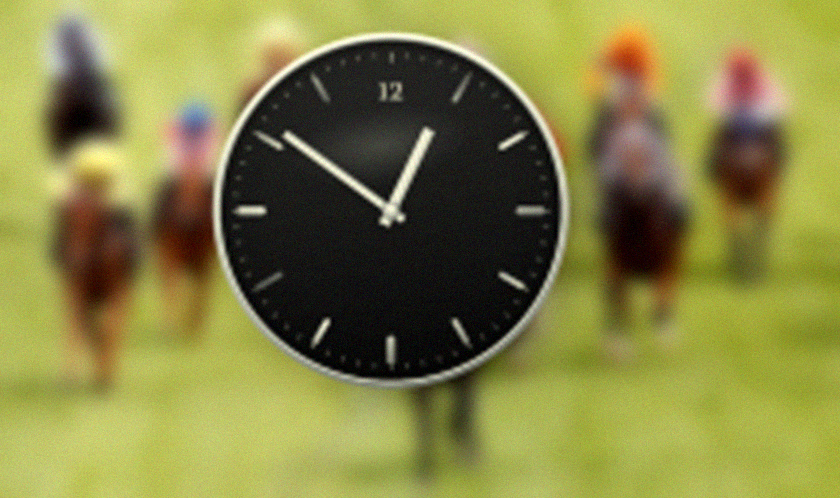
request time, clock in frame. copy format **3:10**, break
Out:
**12:51**
